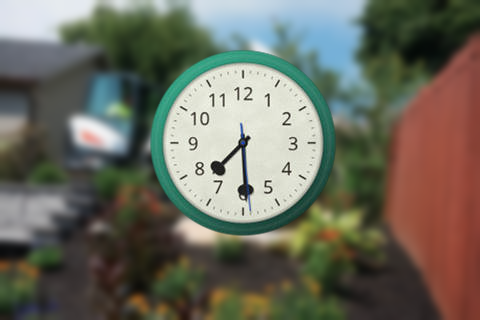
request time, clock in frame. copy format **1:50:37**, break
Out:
**7:29:29**
